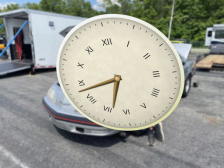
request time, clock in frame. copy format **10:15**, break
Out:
**6:43**
